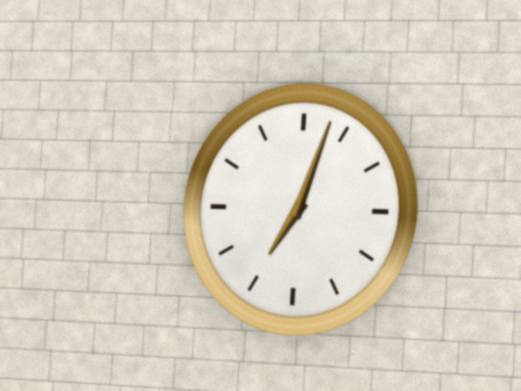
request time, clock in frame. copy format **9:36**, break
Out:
**7:03**
